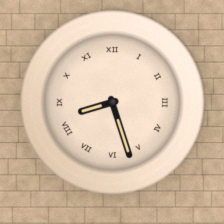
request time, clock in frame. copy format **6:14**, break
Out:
**8:27**
